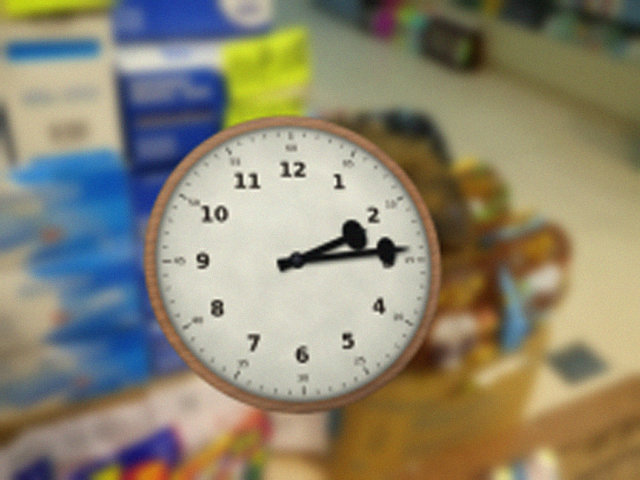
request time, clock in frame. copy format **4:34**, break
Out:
**2:14**
